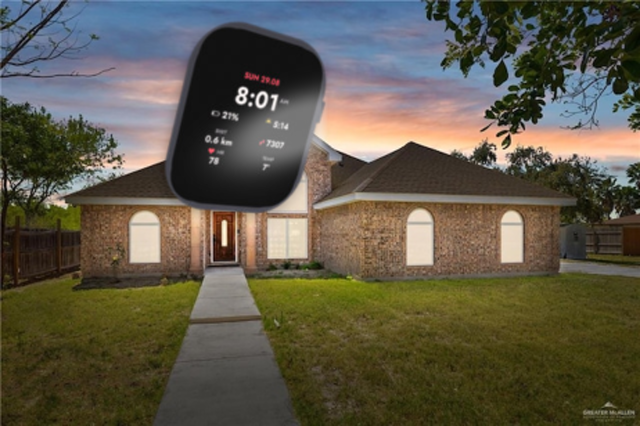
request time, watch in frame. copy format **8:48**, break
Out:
**8:01**
